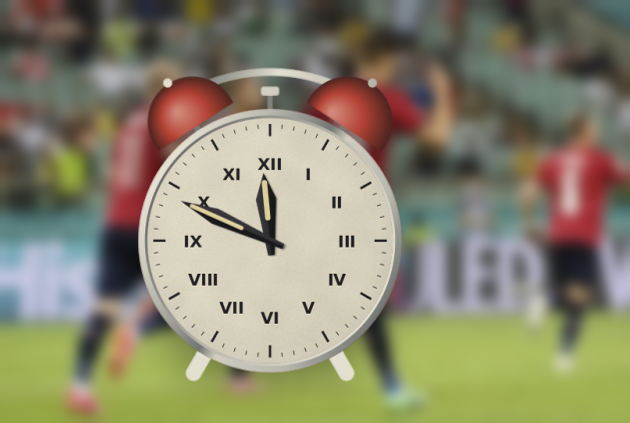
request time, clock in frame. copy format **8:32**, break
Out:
**11:49**
